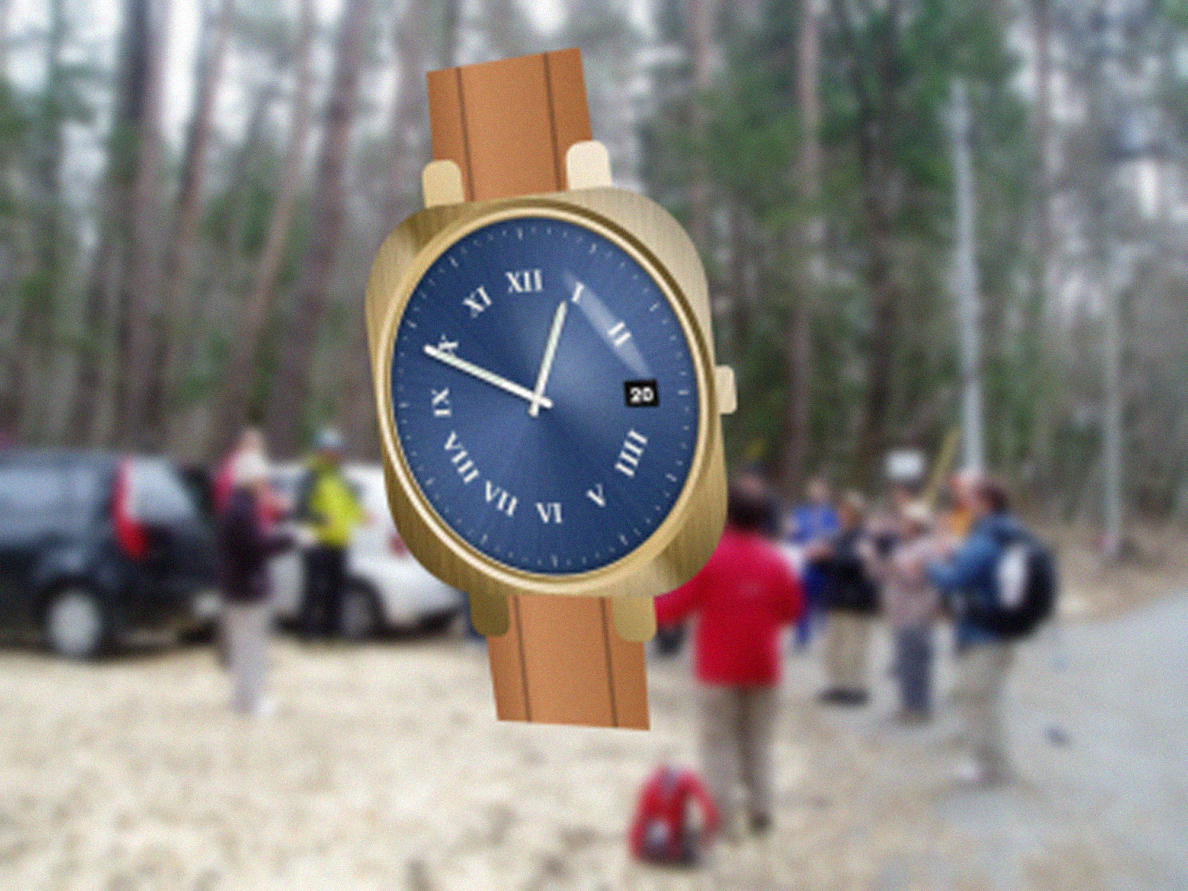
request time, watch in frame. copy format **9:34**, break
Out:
**12:49**
